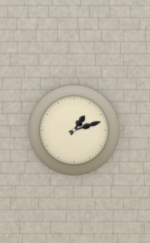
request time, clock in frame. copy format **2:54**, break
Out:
**1:12**
